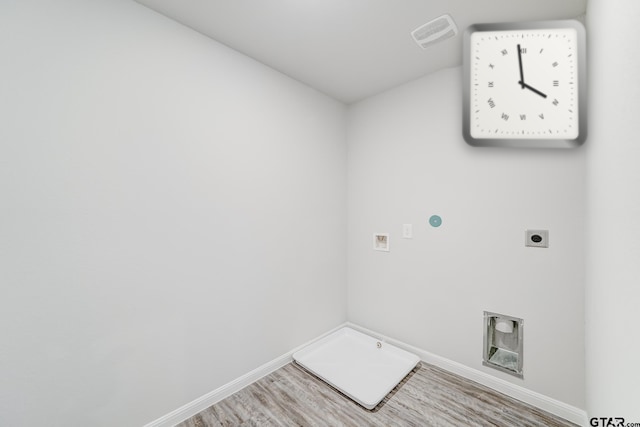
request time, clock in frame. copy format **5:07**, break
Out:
**3:59**
